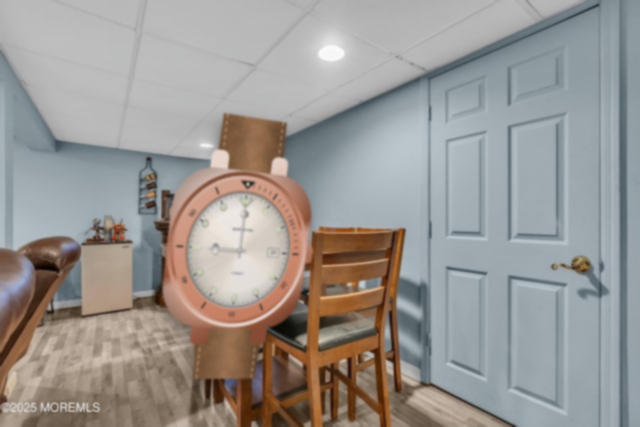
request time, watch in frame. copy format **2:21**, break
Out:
**9:00**
